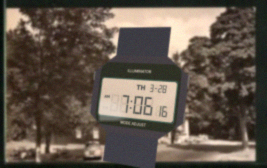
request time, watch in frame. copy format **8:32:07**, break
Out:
**7:06:16**
